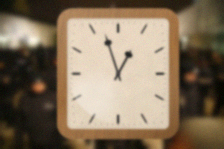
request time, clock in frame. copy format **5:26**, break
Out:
**12:57**
